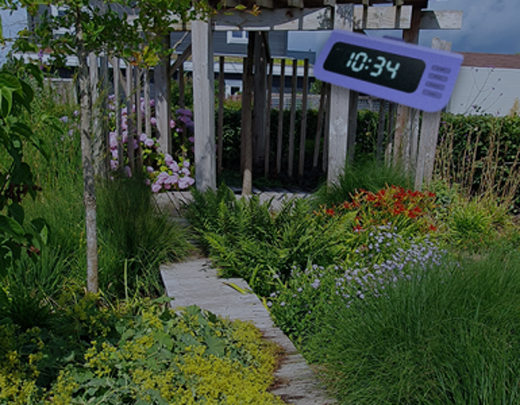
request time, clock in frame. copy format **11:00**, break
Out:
**10:34**
